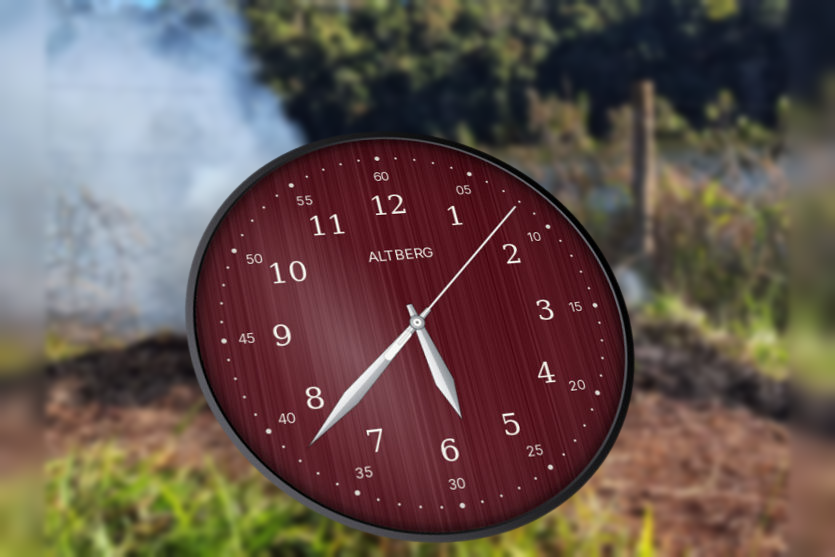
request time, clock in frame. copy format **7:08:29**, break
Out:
**5:38:08**
